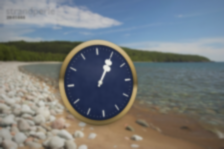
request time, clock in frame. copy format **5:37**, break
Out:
**1:05**
